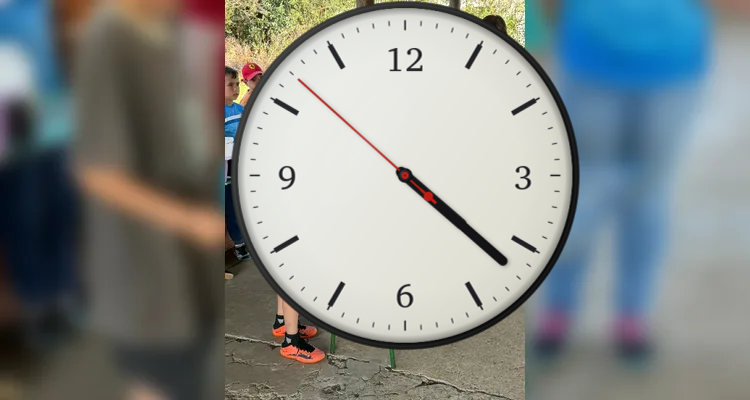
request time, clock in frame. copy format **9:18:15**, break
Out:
**4:21:52**
